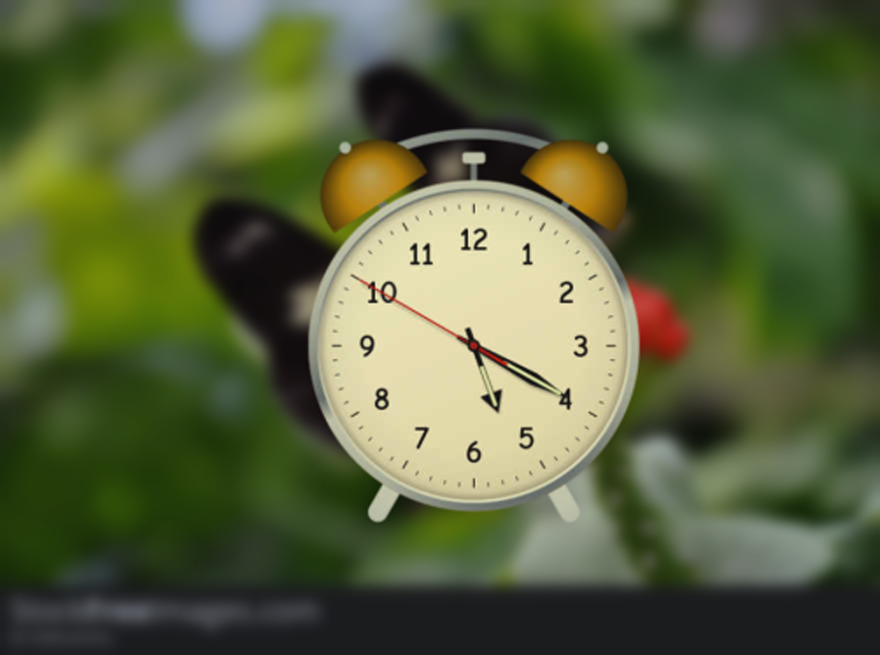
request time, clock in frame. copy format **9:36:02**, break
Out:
**5:19:50**
